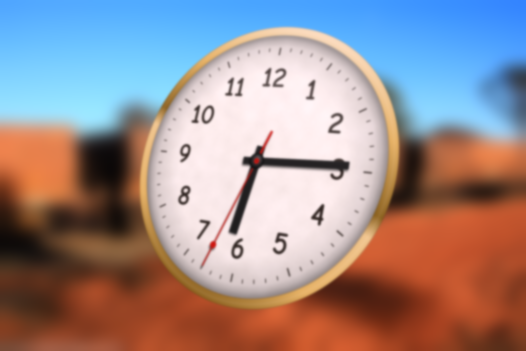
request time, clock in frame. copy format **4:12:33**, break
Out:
**6:14:33**
